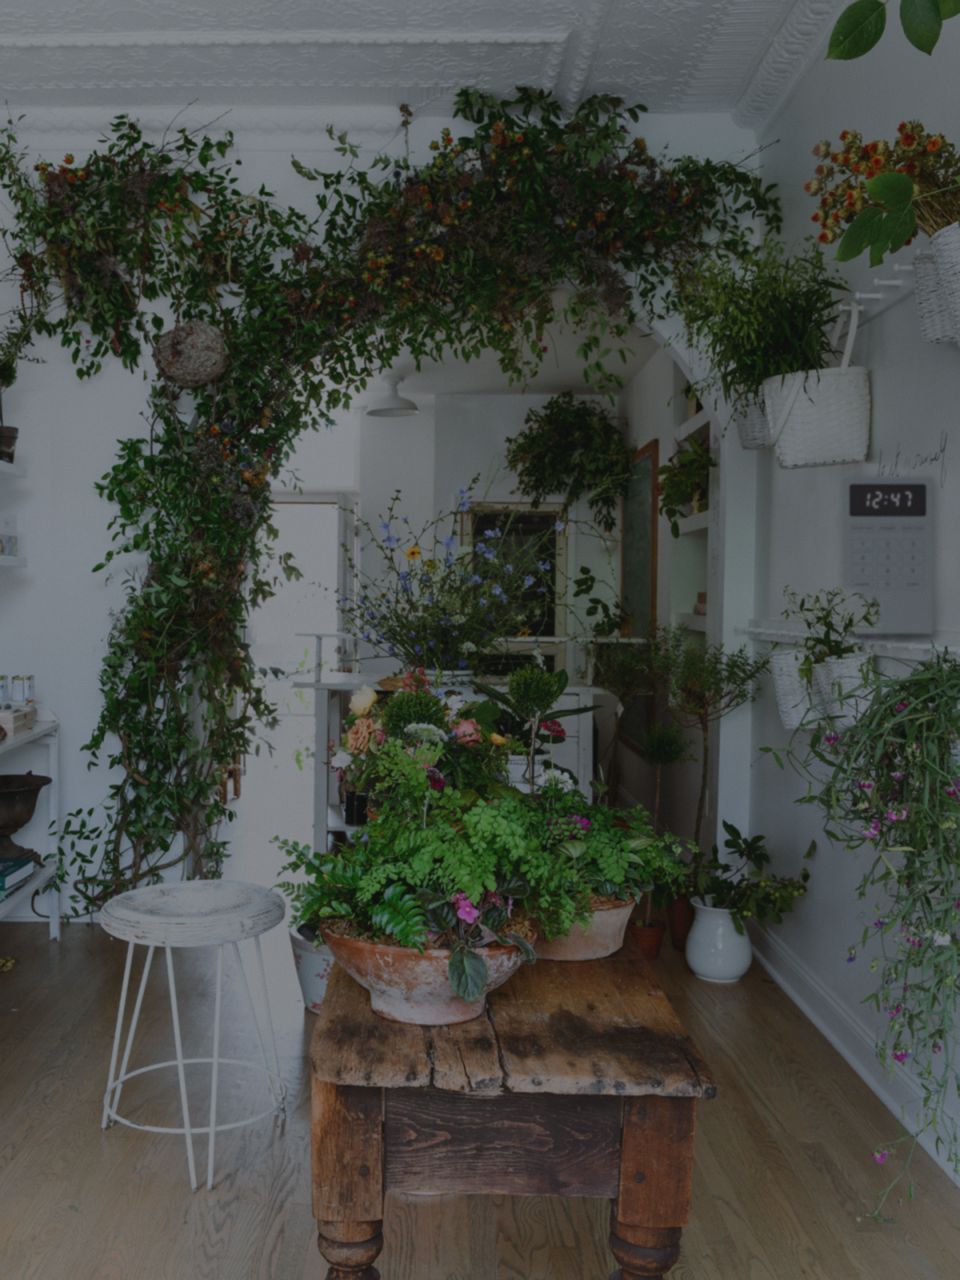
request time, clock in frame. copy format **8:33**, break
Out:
**12:47**
